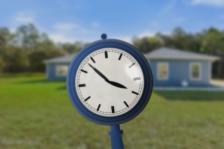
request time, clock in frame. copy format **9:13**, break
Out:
**3:53**
